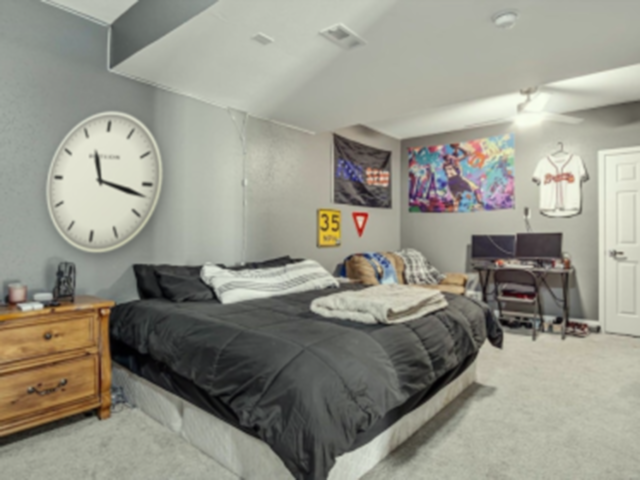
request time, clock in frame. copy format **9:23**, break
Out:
**11:17**
